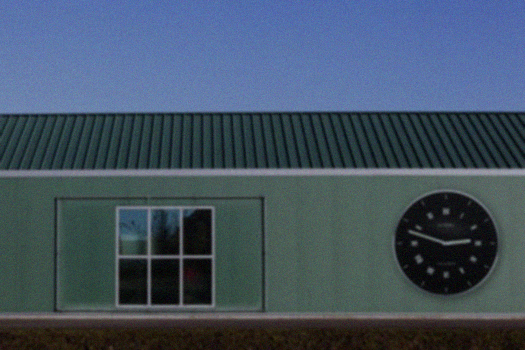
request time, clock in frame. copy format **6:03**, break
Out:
**2:48**
